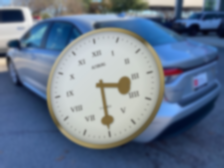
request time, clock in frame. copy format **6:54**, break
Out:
**3:30**
